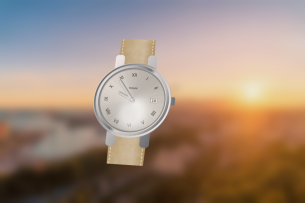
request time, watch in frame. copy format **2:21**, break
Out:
**9:54**
